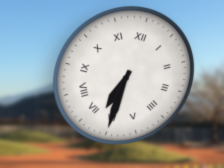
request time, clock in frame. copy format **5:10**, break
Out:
**6:30**
